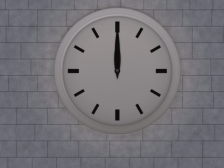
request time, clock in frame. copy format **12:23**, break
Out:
**12:00**
